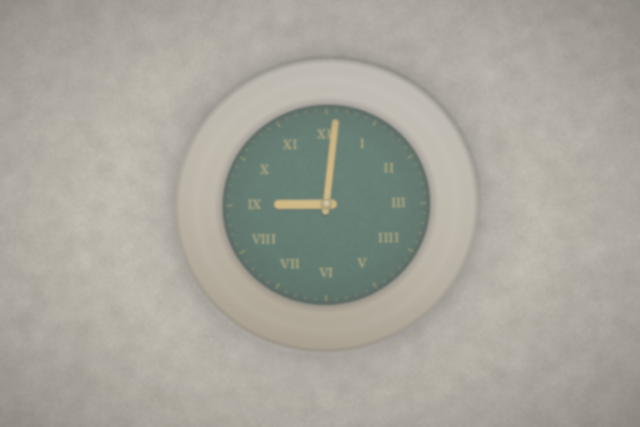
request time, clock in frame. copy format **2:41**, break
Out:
**9:01**
